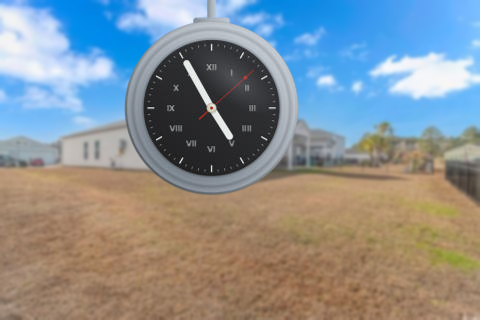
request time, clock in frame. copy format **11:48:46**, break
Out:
**4:55:08**
